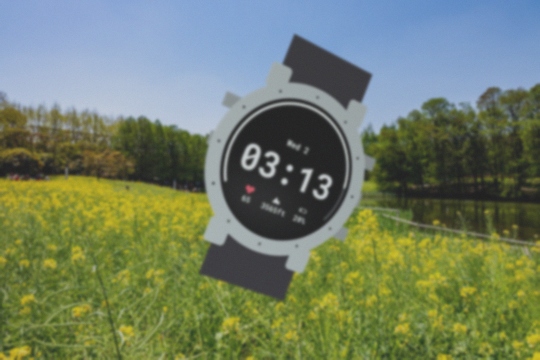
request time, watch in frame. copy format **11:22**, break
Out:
**3:13**
